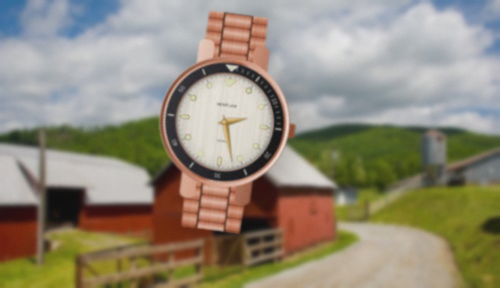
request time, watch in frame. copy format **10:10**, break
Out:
**2:27**
